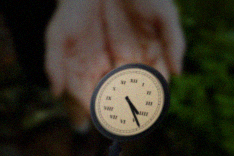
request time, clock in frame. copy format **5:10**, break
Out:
**4:24**
